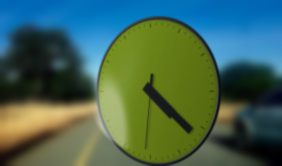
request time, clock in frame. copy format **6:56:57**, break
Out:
**4:21:31**
